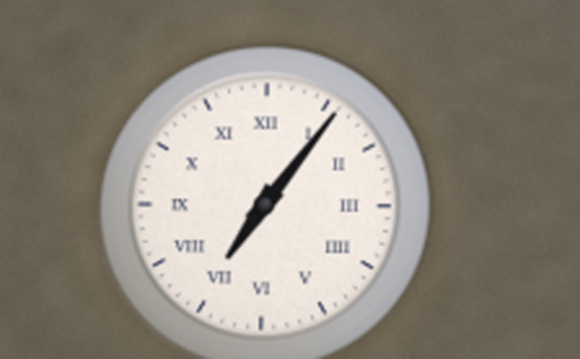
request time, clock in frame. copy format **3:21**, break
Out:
**7:06**
